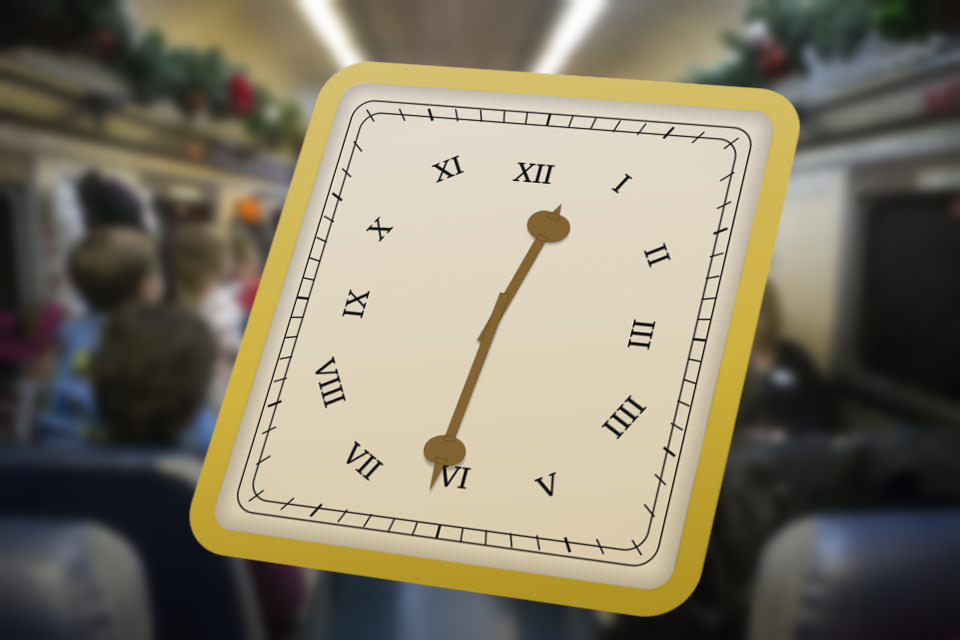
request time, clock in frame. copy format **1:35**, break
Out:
**12:31**
